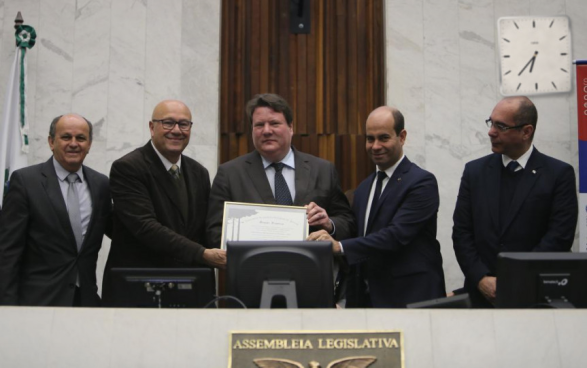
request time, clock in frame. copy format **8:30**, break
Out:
**6:37**
